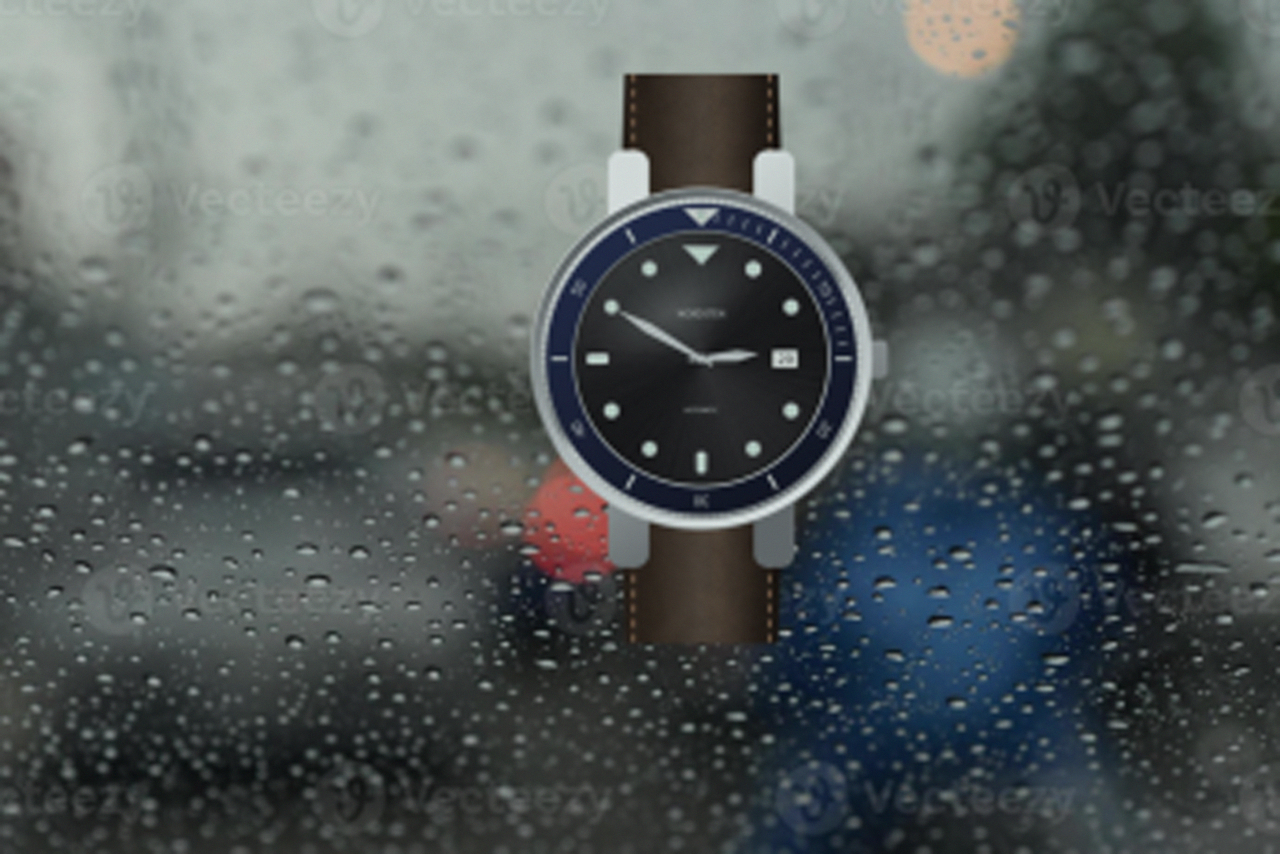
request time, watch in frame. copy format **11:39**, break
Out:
**2:50**
